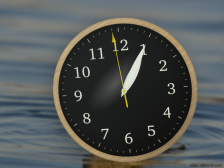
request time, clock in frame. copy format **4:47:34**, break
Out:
**1:04:59**
